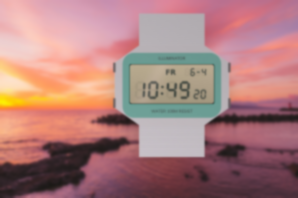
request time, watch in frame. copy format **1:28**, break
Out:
**10:49**
